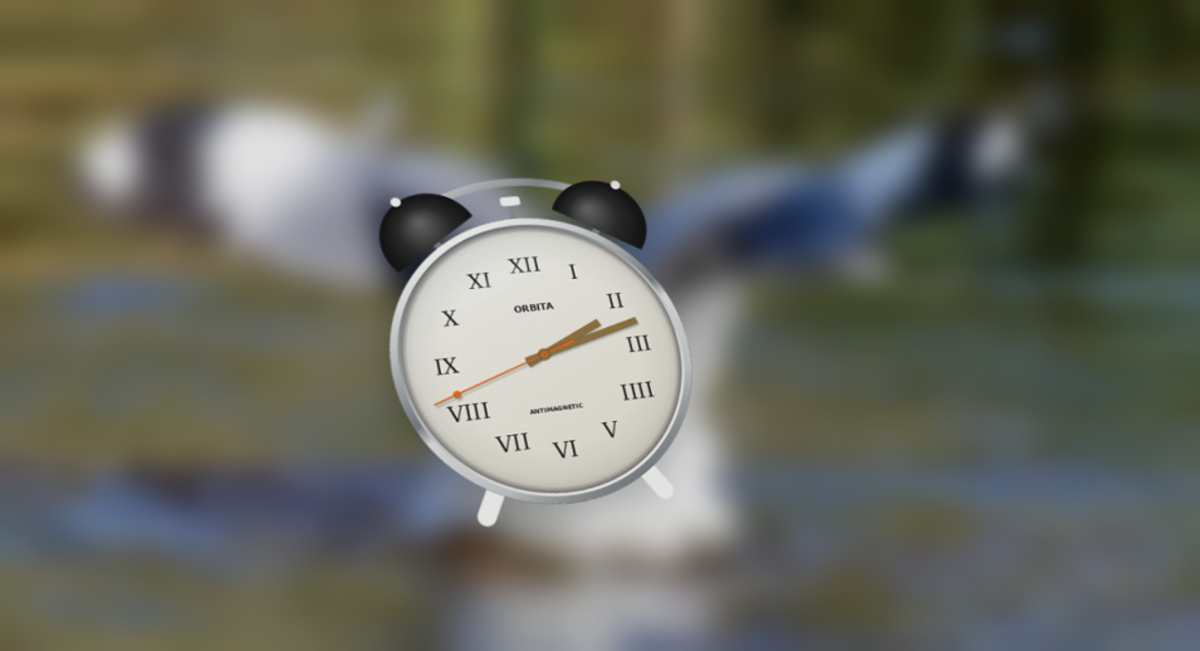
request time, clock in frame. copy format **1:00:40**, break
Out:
**2:12:42**
